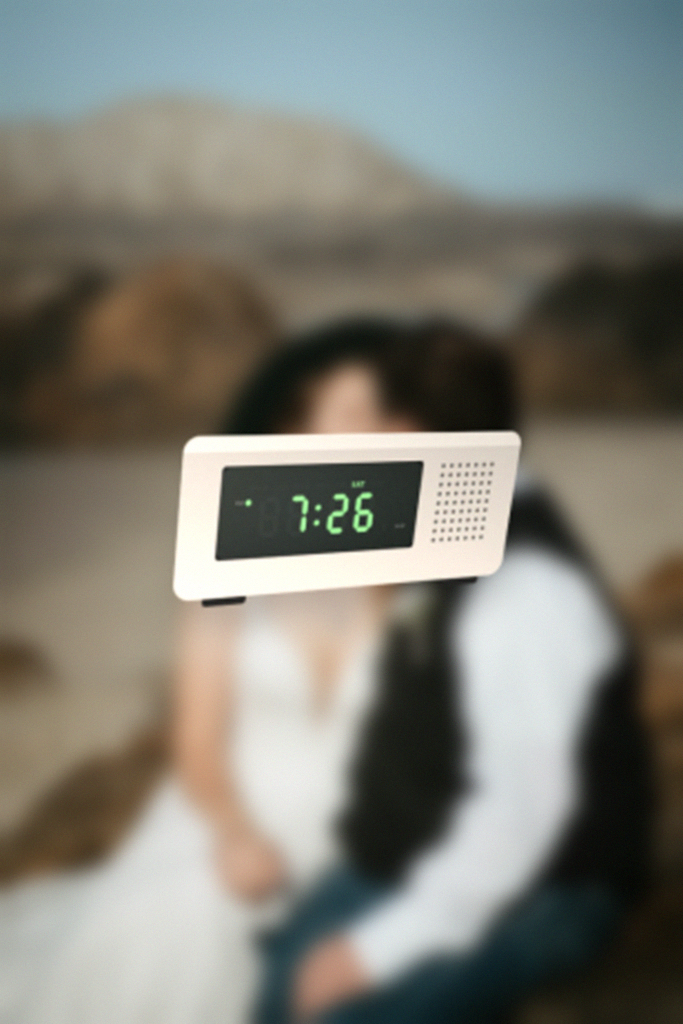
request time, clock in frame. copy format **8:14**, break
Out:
**7:26**
